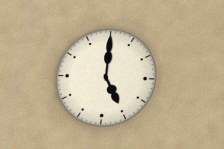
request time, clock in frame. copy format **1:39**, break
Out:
**5:00**
